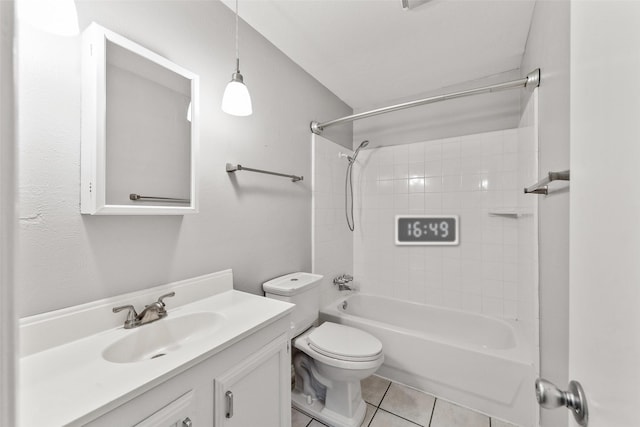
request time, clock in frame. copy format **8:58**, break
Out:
**16:49**
